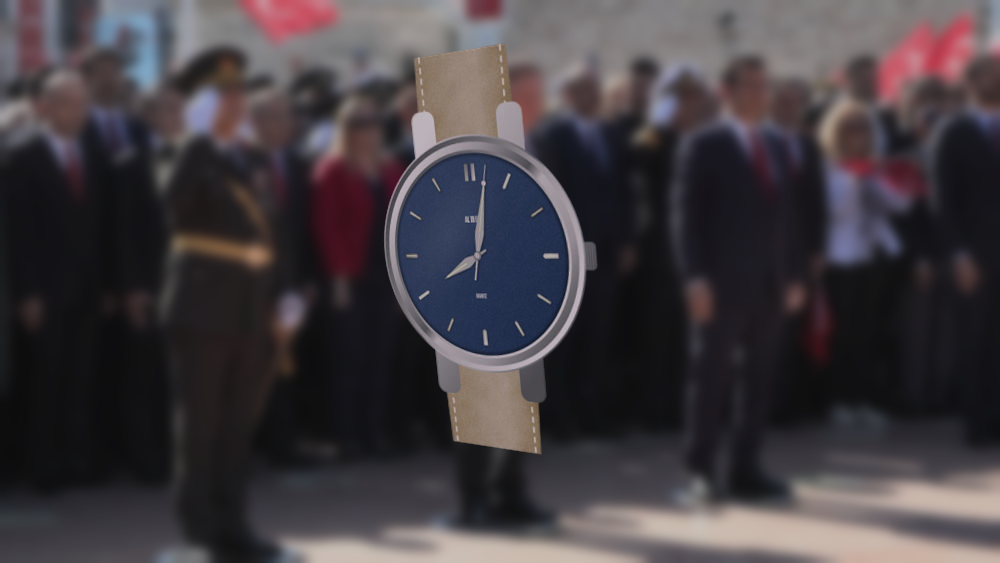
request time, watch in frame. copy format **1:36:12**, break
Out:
**8:02:02**
